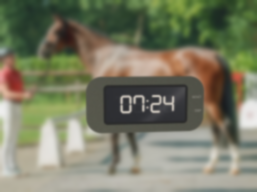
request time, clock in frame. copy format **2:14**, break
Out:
**7:24**
